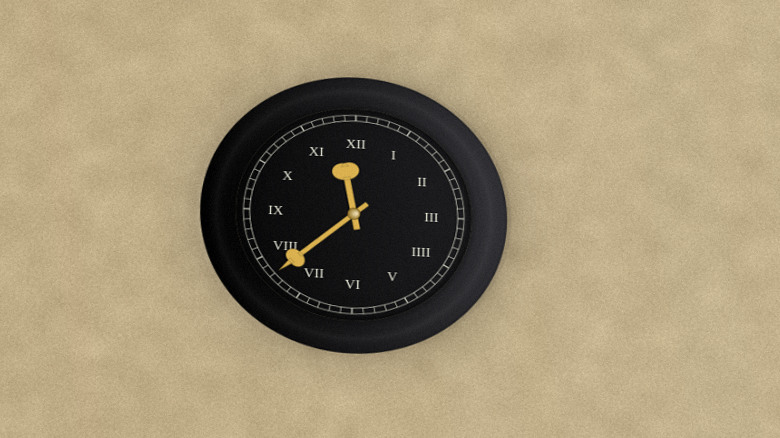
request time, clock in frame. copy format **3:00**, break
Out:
**11:38**
